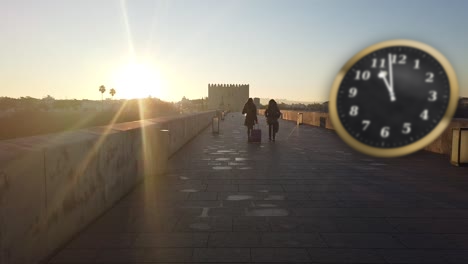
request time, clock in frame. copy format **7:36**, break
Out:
**10:58**
